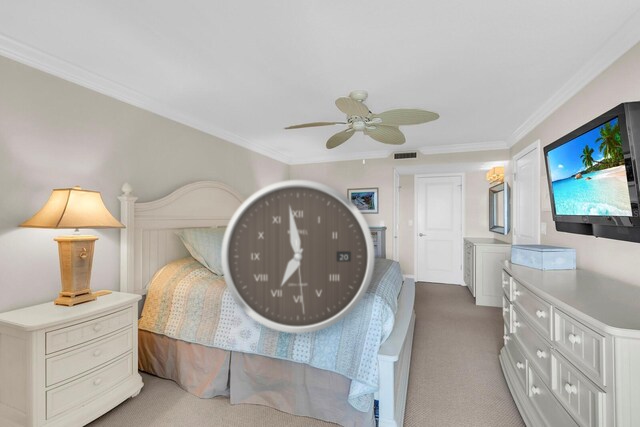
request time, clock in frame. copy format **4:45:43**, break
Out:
**6:58:29**
